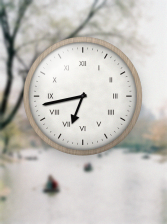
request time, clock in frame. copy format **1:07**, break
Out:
**6:43**
